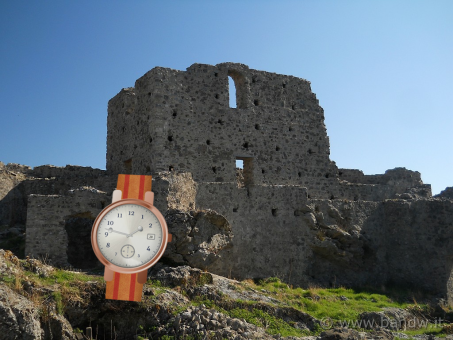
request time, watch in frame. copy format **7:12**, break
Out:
**1:47**
